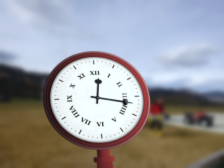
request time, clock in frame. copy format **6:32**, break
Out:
**12:17**
